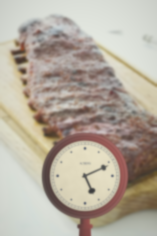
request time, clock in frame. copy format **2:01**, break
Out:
**5:11**
